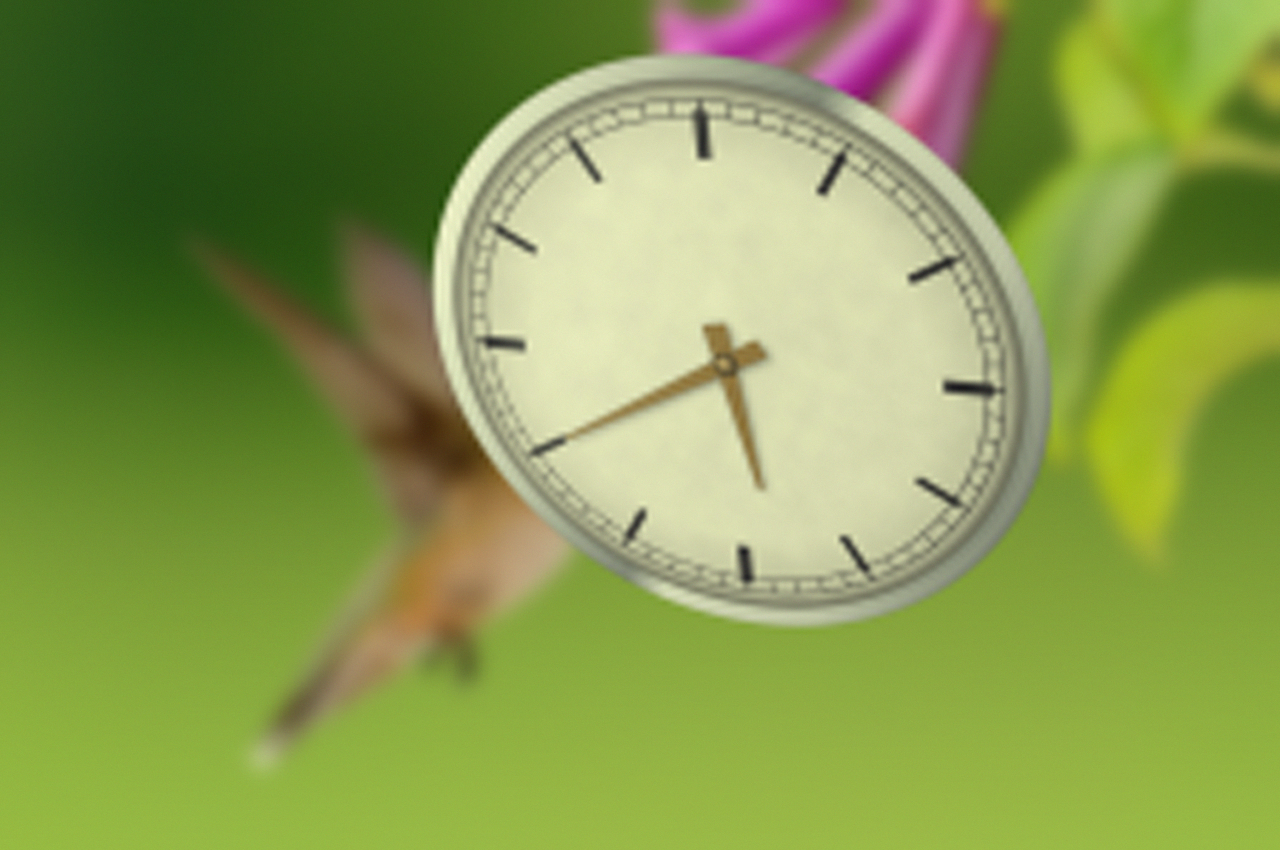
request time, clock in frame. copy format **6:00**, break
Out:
**5:40**
